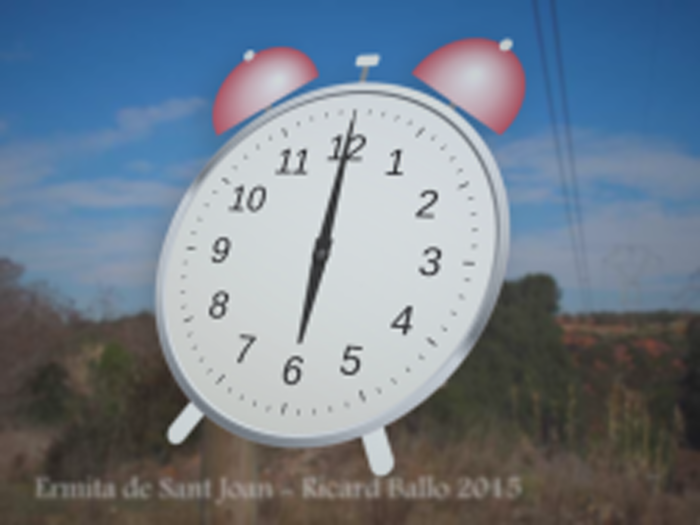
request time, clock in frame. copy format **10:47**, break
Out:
**6:00**
